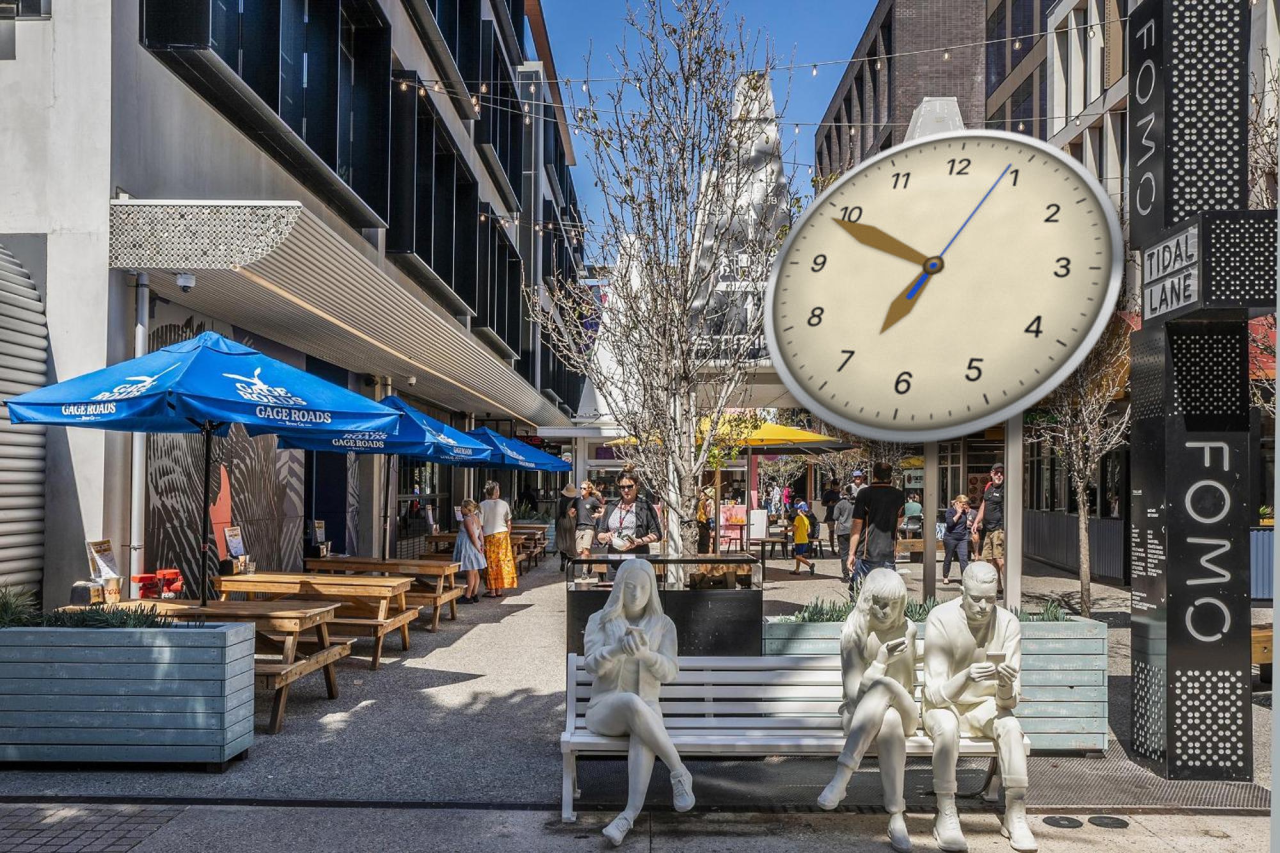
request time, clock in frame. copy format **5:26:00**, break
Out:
**6:49:04**
